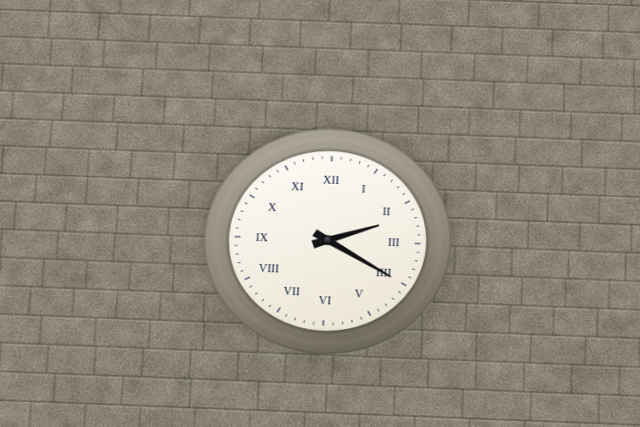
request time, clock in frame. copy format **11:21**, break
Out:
**2:20**
